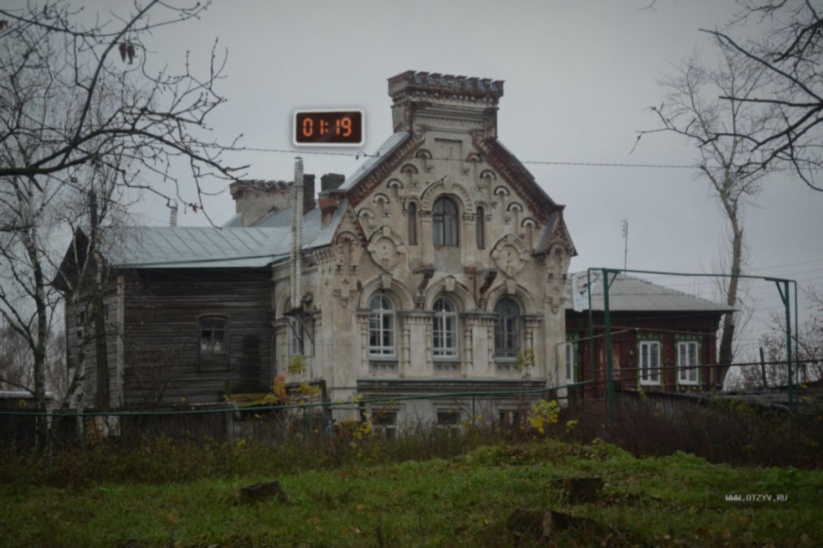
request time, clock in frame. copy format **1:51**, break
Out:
**1:19**
